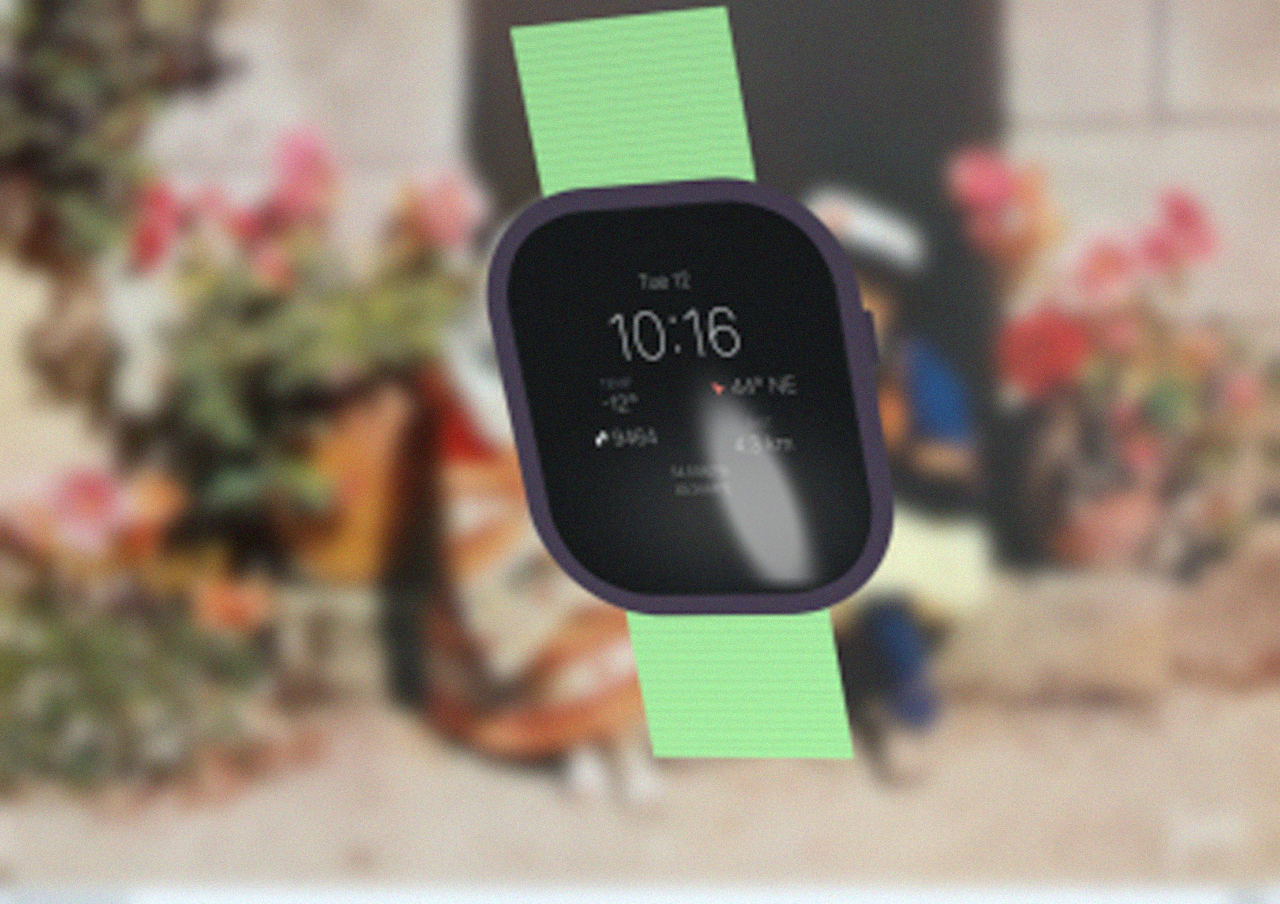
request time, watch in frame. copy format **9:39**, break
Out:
**10:16**
